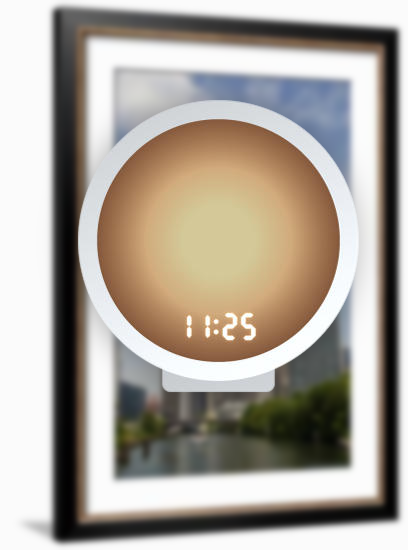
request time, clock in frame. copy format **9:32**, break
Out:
**11:25**
